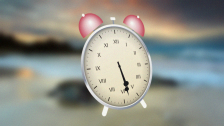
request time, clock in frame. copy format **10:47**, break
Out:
**5:28**
